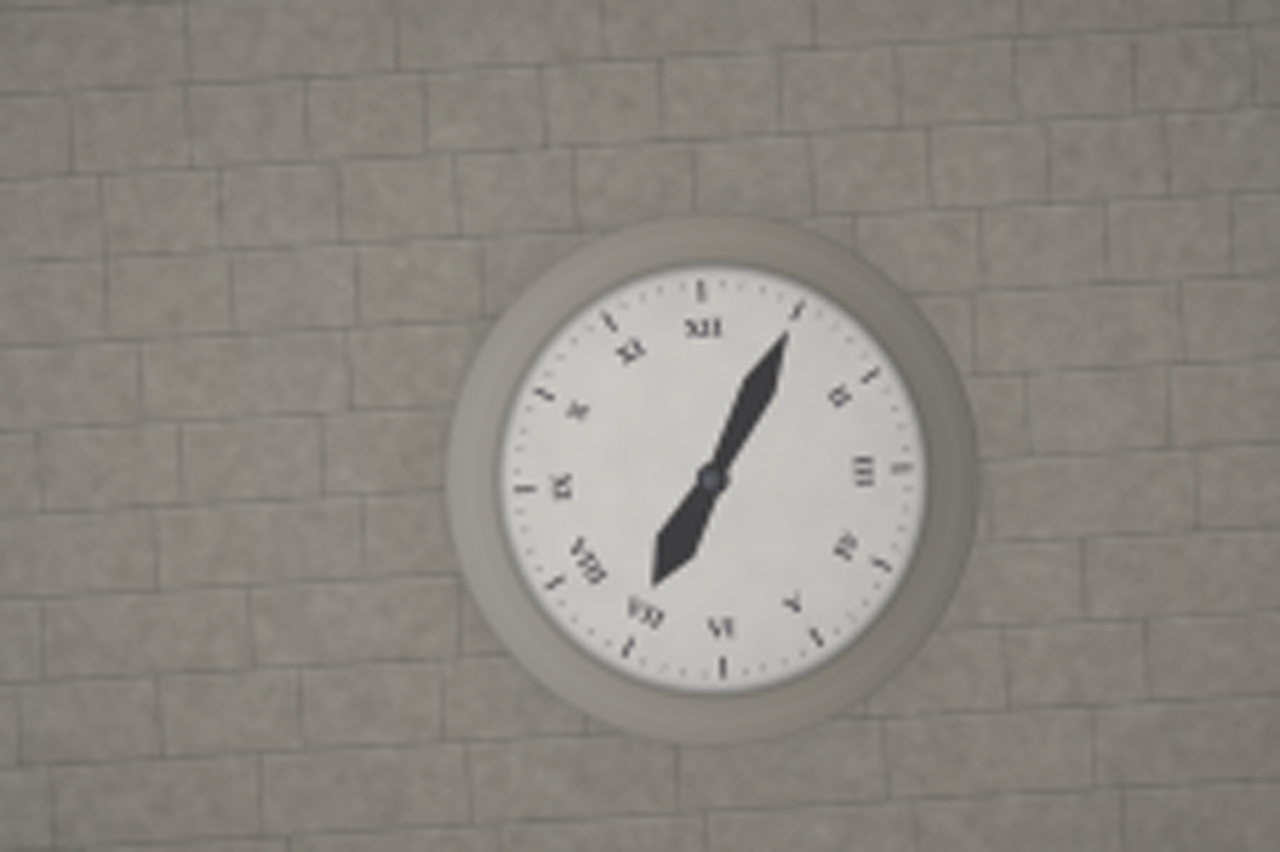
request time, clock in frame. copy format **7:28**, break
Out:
**7:05**
